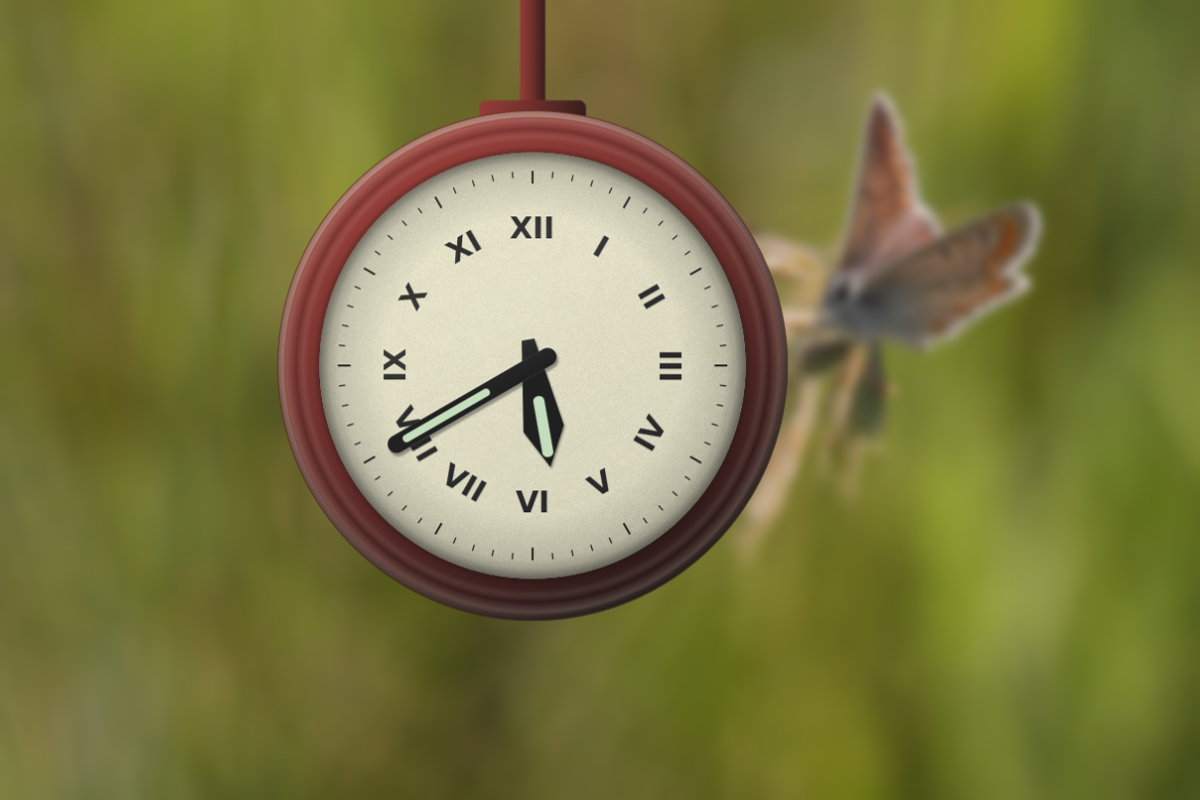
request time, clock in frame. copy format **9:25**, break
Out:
**5:40**
